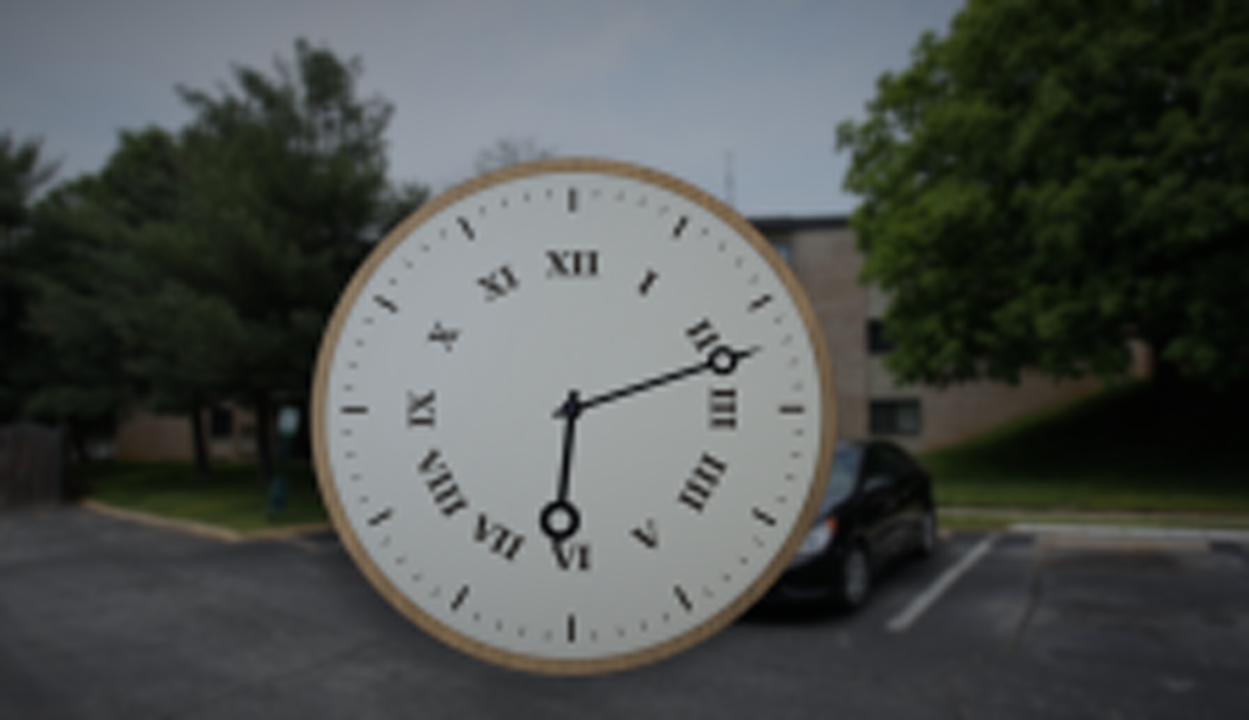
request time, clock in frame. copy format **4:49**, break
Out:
**6:12**
